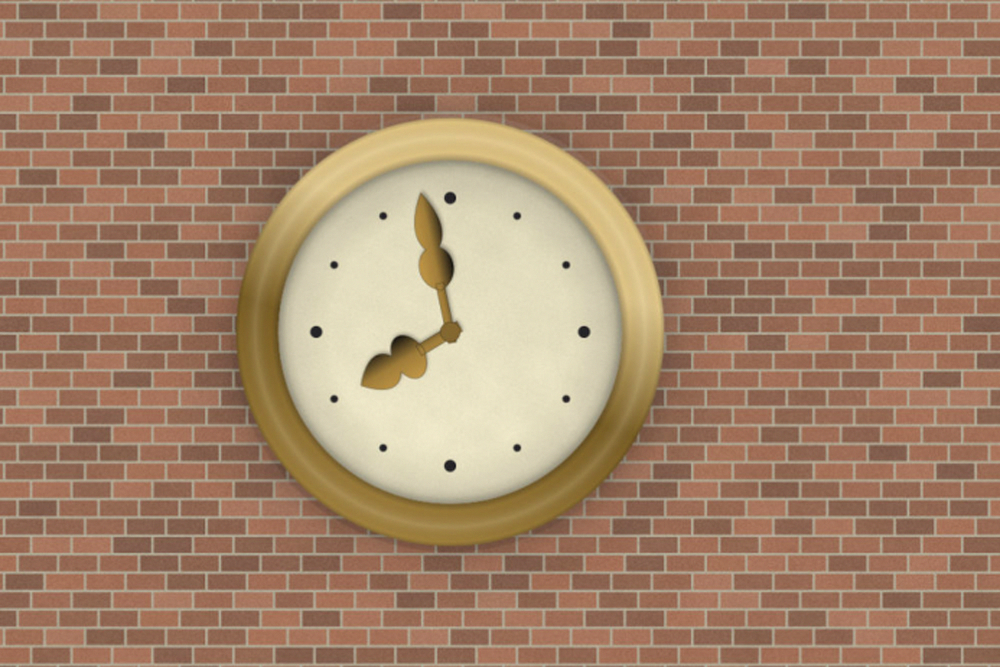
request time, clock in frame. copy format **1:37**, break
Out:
**7:58**
